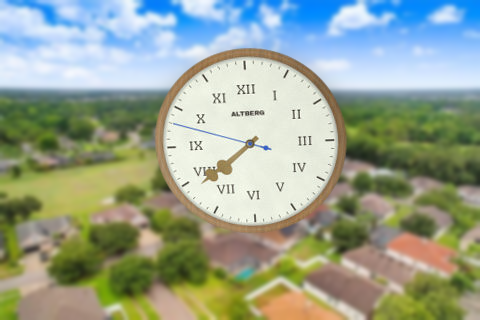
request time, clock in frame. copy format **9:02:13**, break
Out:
**7:38:48**
